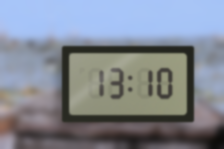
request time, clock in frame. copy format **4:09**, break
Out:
**13:10**
